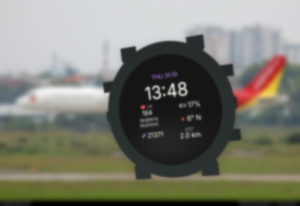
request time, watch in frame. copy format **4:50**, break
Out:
**13:48**
